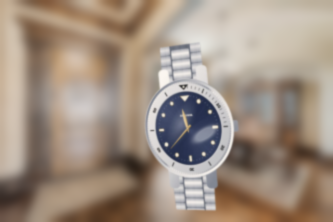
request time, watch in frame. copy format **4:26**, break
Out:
**11:38**
